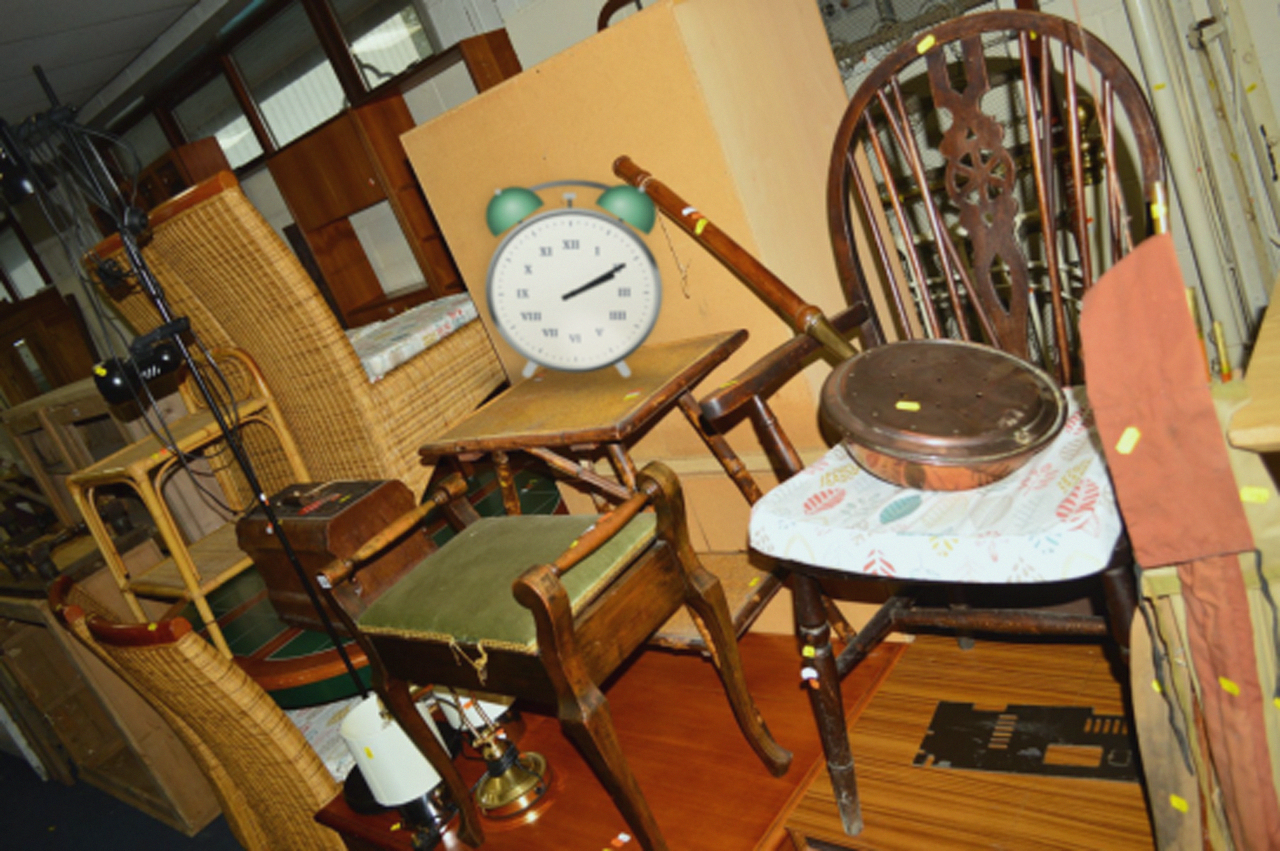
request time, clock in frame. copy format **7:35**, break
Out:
**2:10**
